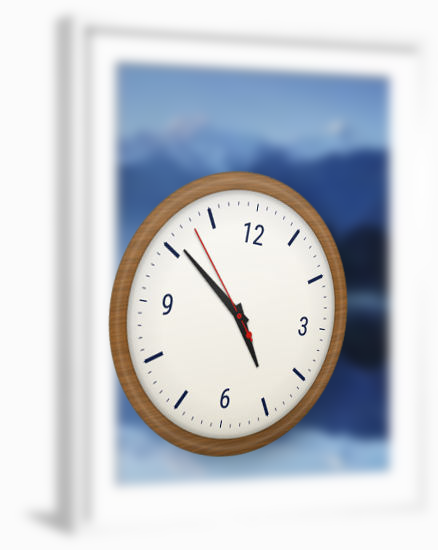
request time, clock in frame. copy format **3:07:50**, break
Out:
**4:50:53**
